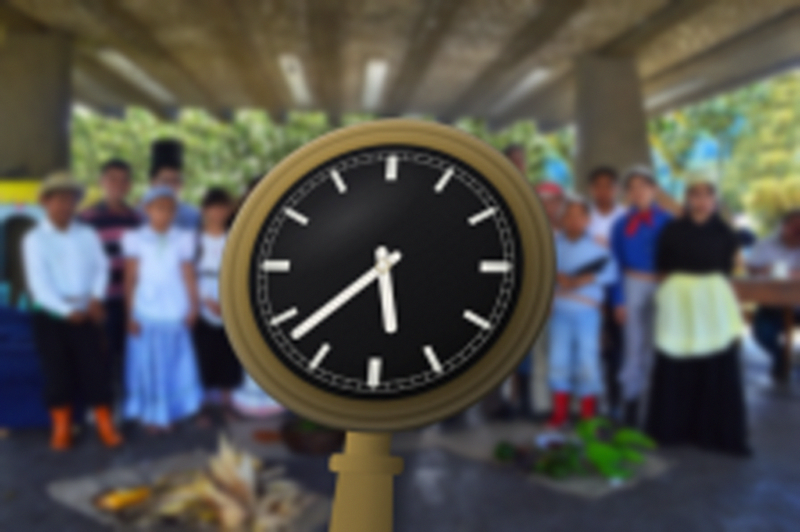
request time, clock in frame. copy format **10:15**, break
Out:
**5:38**
